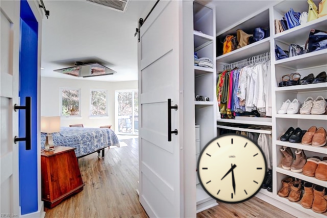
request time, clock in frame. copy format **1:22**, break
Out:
**7:29**
